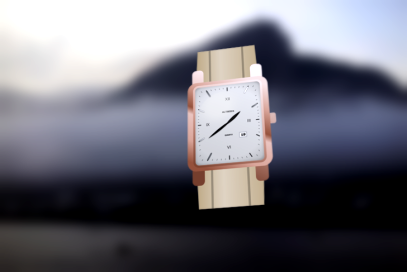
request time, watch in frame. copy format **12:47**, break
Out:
**1:39**
